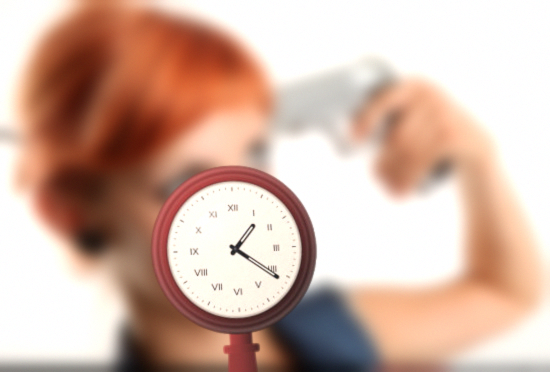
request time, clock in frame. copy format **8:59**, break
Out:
**1:21**
